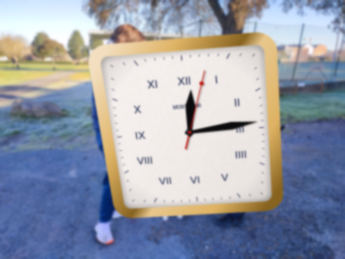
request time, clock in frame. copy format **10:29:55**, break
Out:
**12:14:03**
